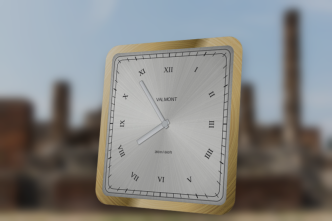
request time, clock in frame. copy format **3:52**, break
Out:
**7:54**
